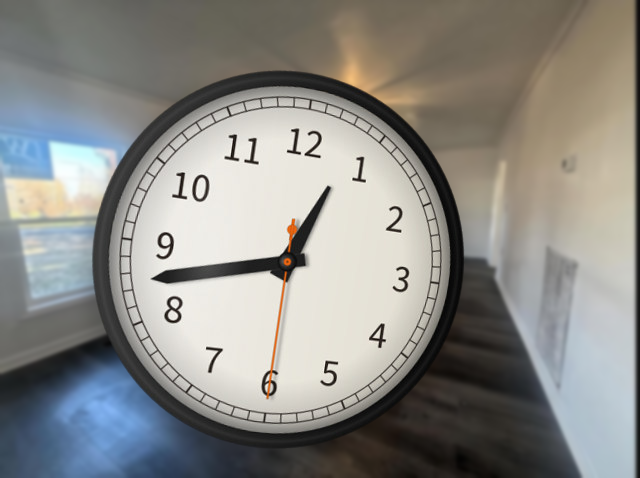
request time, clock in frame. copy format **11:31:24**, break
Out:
**12:42:30**
